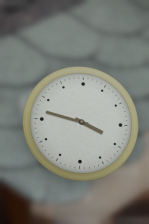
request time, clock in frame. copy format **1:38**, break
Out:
**3:47**
